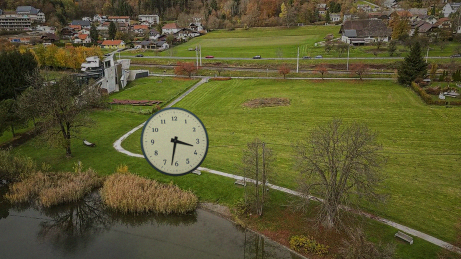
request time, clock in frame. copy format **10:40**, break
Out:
**3:32**
